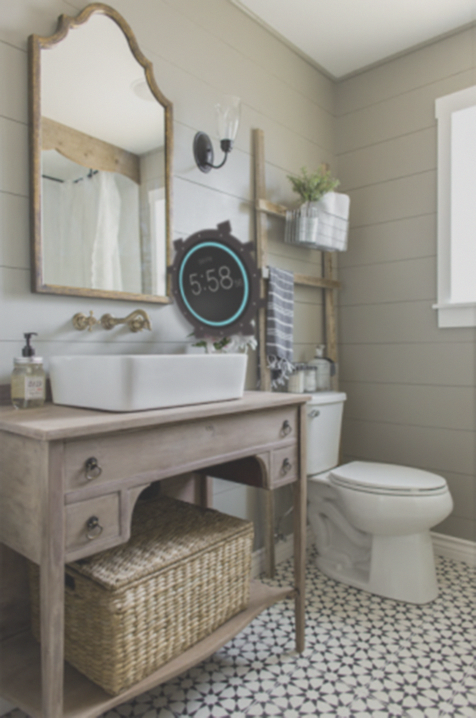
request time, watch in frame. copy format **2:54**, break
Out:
**5:58**
